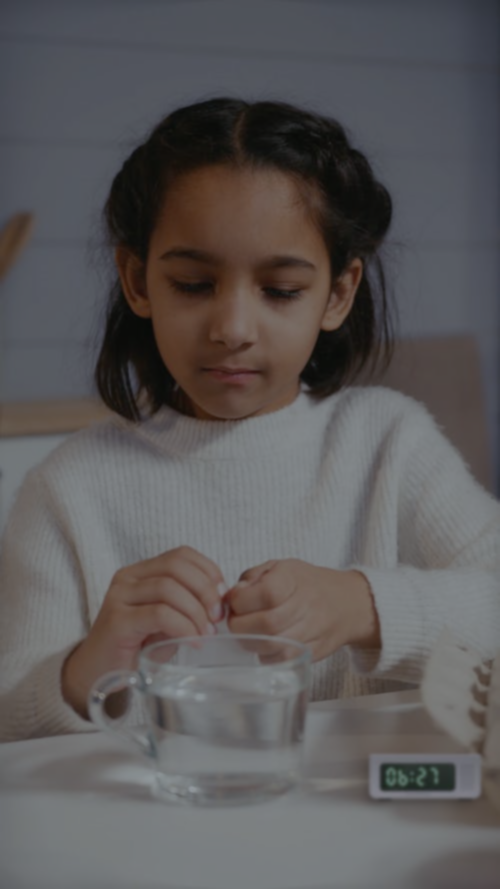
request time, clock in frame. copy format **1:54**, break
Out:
**6:27**
